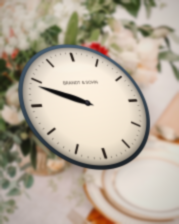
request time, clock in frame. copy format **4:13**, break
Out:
**9:49**
